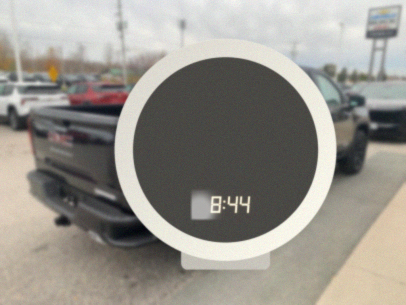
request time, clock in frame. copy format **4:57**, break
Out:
**8:44**
